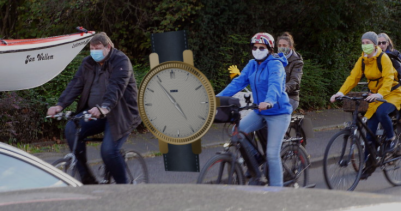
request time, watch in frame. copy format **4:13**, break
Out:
**4:54**
